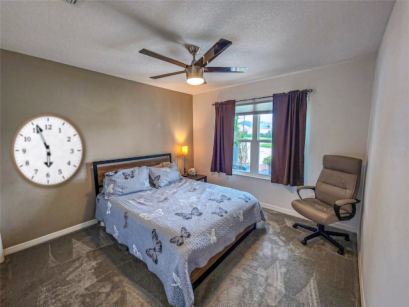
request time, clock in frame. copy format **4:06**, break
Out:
**5:56**
